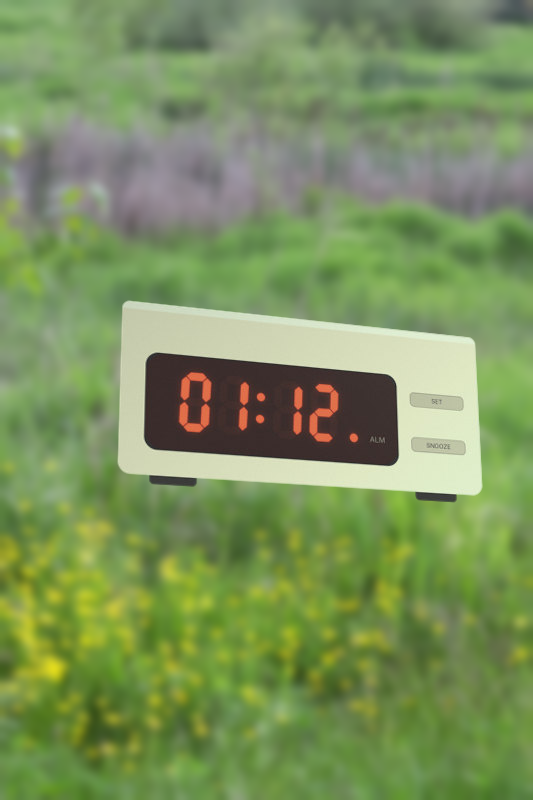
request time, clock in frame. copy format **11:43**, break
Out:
**1:12**
